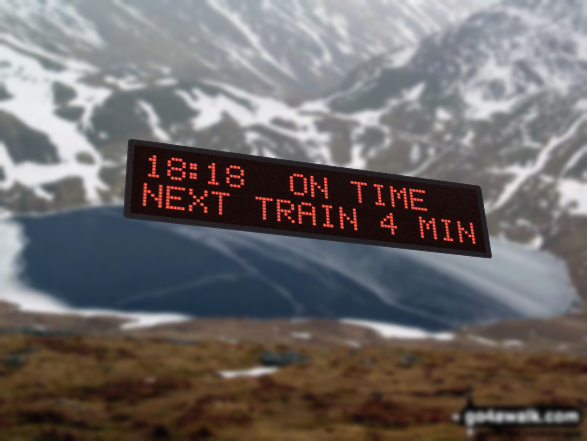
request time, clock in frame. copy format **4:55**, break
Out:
**18:18**
